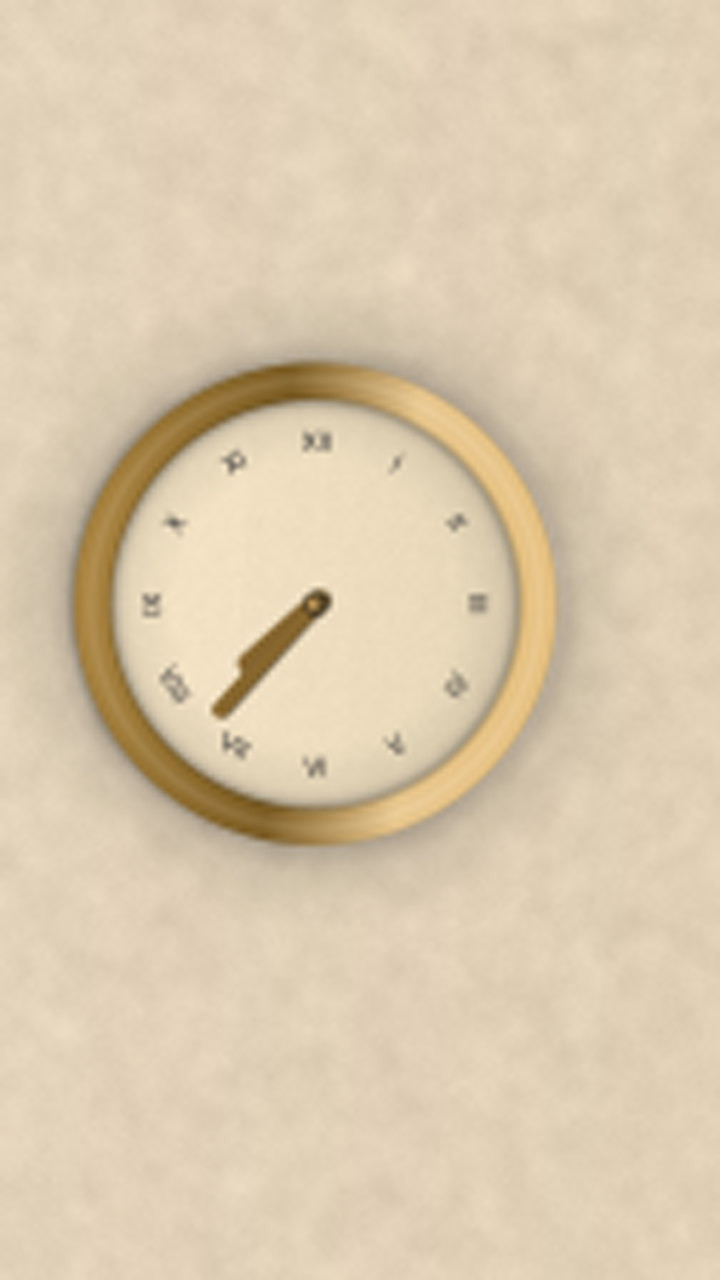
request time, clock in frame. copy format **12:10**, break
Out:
**7:37**
